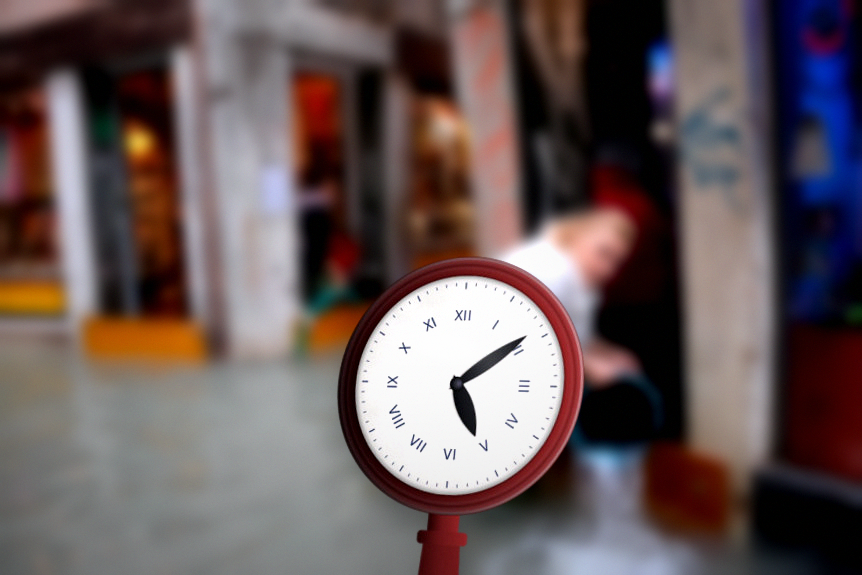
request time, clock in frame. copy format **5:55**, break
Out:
**5:09**
